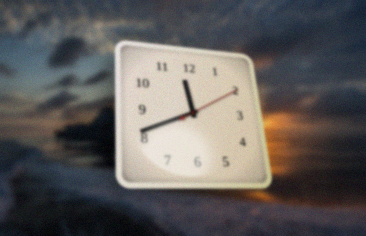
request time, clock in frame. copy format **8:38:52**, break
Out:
**11:41:10**
